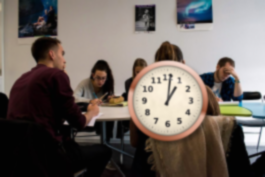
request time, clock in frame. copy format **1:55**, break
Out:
**1:01**
